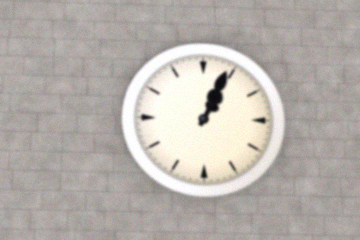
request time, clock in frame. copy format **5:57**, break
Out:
**1:04**
